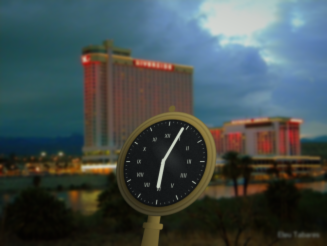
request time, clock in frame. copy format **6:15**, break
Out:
**6:04**
